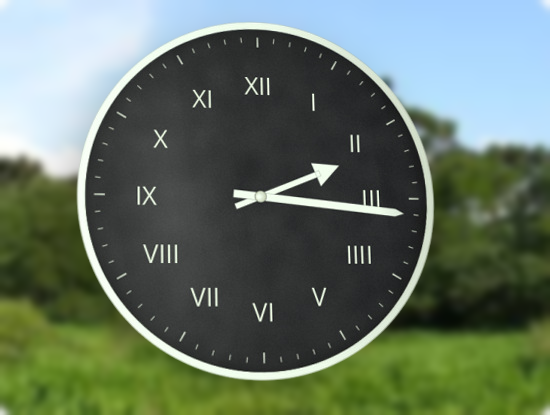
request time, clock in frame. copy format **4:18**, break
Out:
**2:16**
